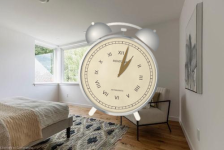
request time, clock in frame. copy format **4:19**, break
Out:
**1:02**
